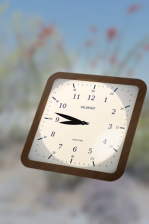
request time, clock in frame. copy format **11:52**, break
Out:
**8:47**
